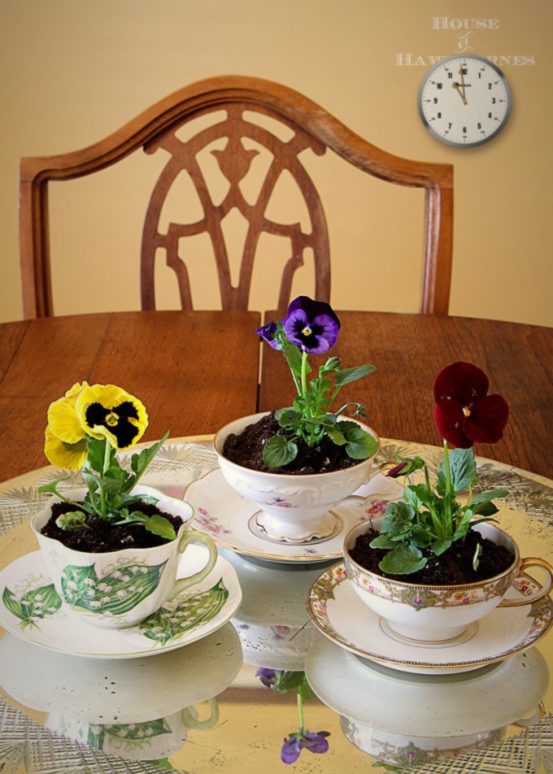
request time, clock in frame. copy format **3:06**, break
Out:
**10:59**
